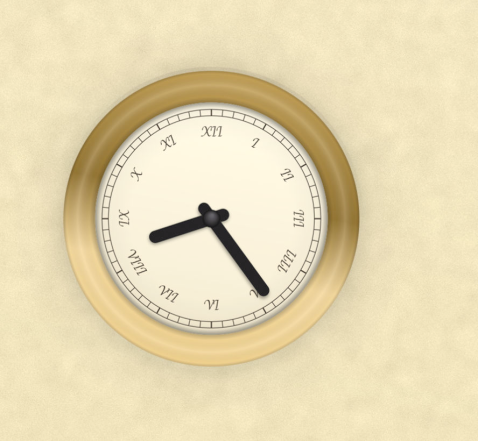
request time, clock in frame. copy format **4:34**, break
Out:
**8:24**
